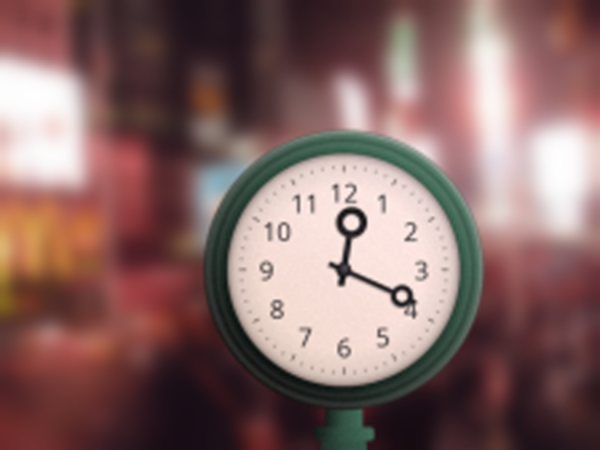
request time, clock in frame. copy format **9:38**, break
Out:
**12:19**
